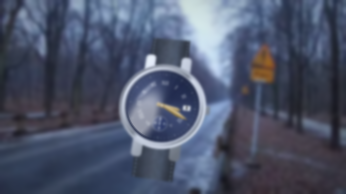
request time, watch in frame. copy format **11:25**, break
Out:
**3:19**
